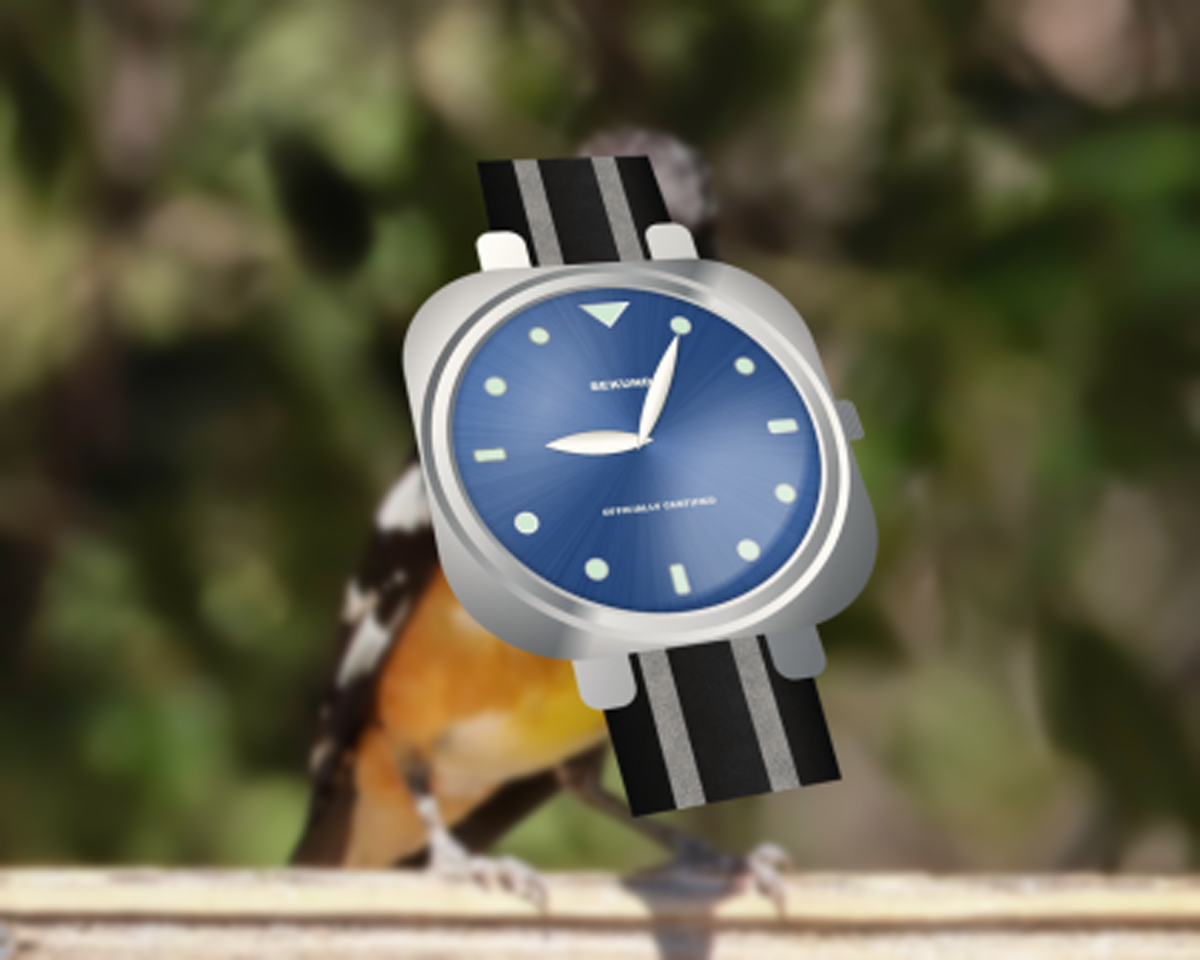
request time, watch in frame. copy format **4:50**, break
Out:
**9:05**
